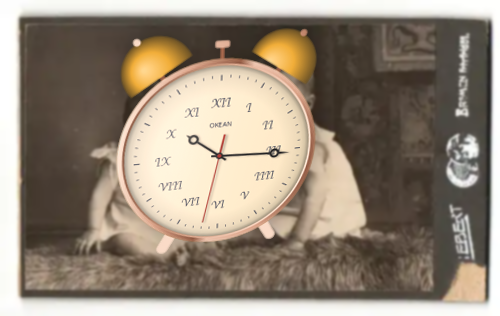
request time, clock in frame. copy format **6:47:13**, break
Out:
**10:15:32**
